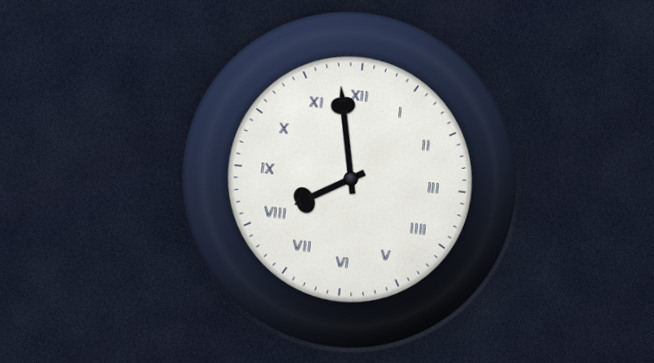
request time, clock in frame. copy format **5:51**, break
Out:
**7:58**
